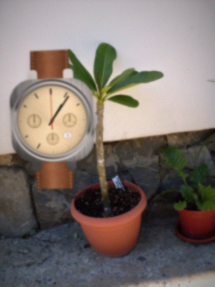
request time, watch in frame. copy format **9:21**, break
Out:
**1:06**
